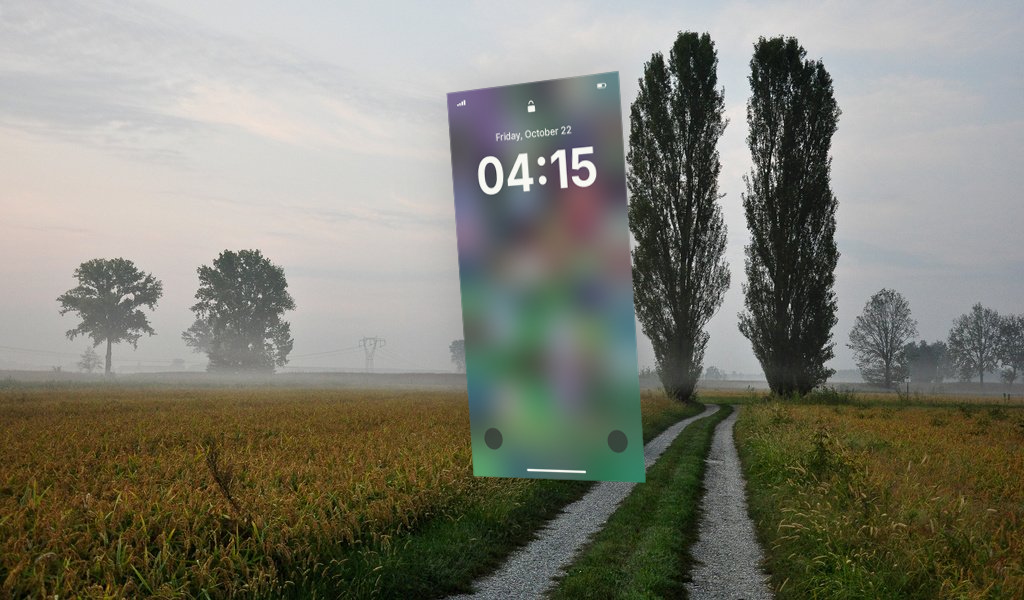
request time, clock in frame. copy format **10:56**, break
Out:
**4:15**
